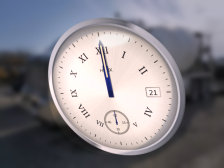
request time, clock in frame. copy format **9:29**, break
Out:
**12:00**
